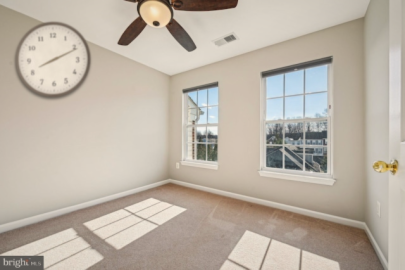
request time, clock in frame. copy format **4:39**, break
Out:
**8:11**
